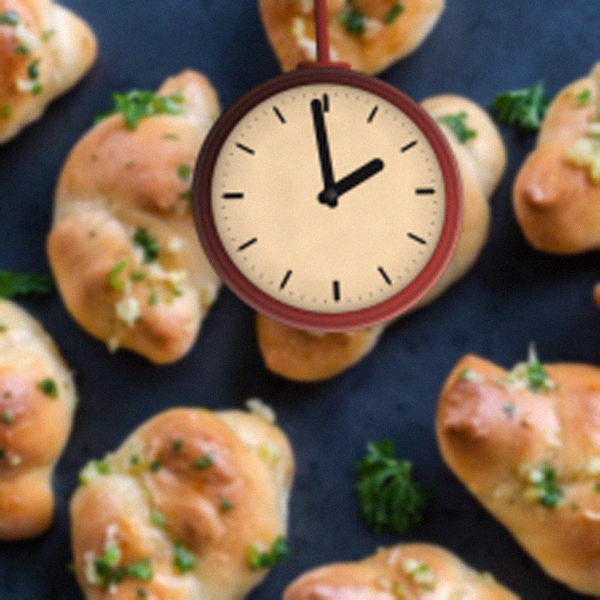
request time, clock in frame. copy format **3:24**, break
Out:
**1:59**
